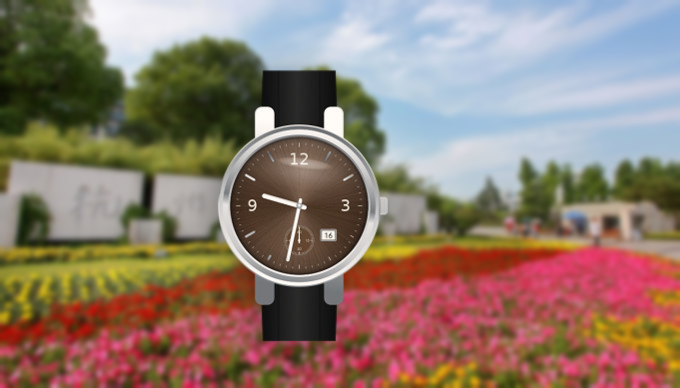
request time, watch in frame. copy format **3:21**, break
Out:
**9:32**
